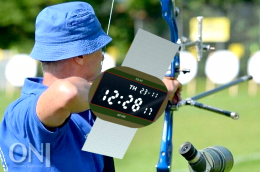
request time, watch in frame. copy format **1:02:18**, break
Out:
**12:28:17**
